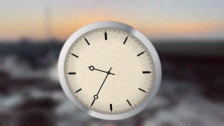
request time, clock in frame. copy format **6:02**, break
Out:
**9:35**
